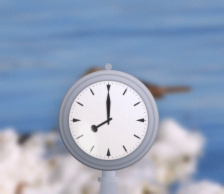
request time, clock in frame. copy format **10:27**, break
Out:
**8:00**
